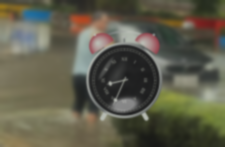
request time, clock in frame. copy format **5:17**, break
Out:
**8:34**
